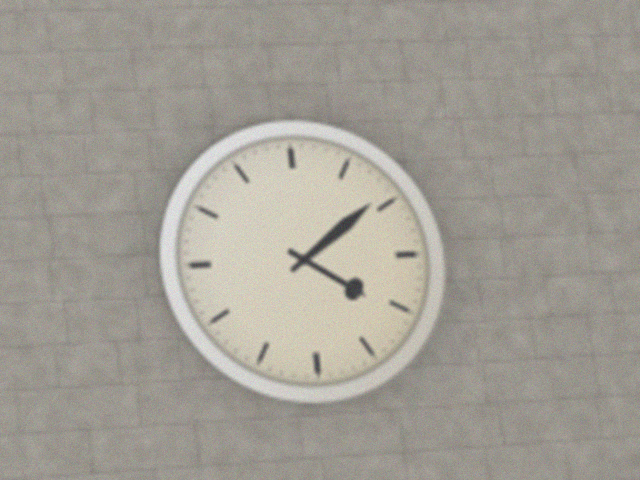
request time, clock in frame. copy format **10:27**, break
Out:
**4:09**
